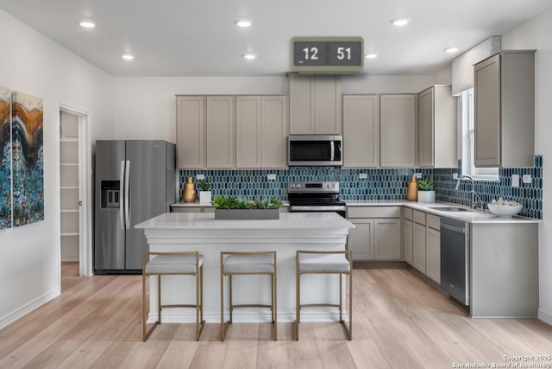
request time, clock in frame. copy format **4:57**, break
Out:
**12:51**
